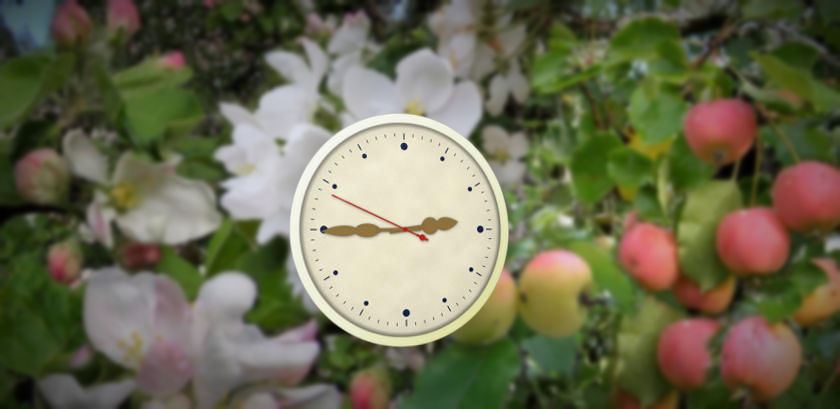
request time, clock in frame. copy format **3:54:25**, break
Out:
**2:44:49**
